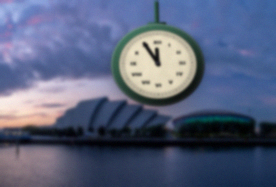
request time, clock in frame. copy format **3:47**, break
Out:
**11:55**
